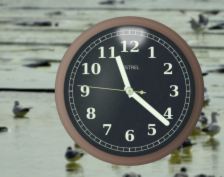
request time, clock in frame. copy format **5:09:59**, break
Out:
**11:21:46**
